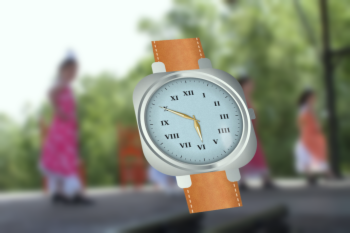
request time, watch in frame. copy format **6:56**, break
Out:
**5:50**
